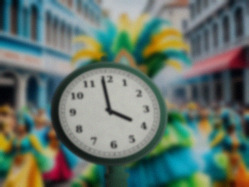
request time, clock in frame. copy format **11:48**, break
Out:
**3:59**
